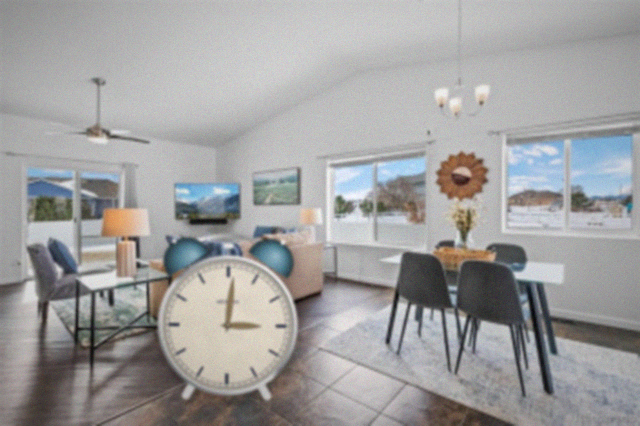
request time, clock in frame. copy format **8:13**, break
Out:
**3:01**
